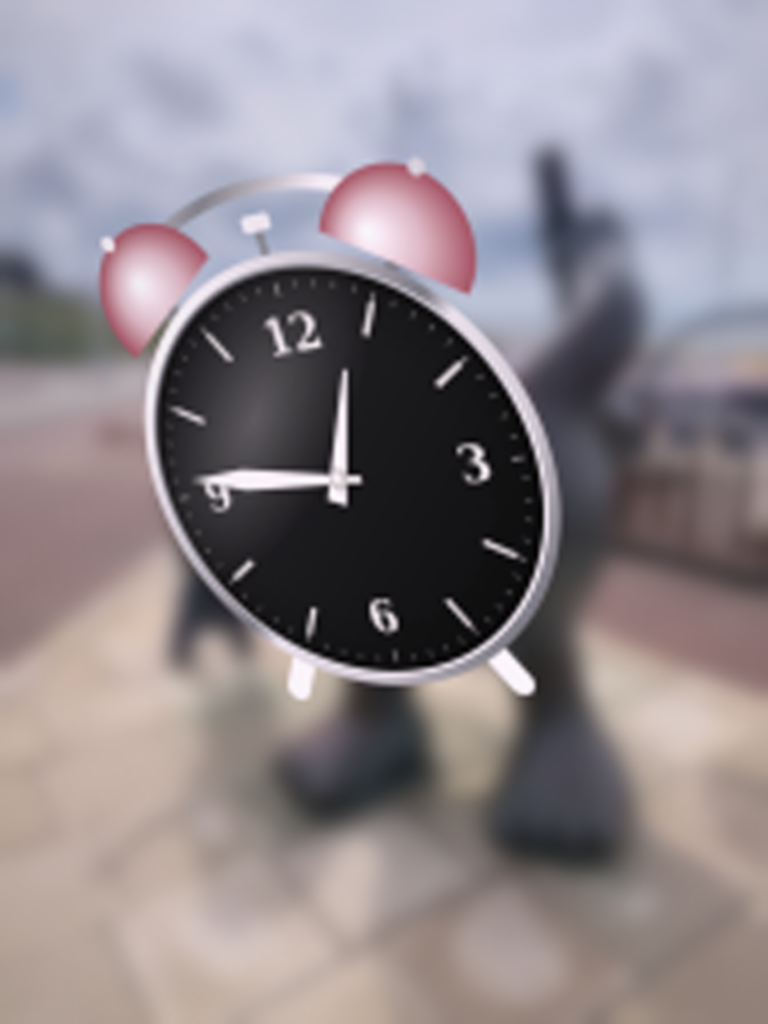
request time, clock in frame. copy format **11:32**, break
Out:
**12:46**
